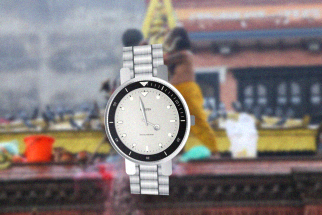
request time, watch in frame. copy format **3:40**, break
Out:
**3:58**
